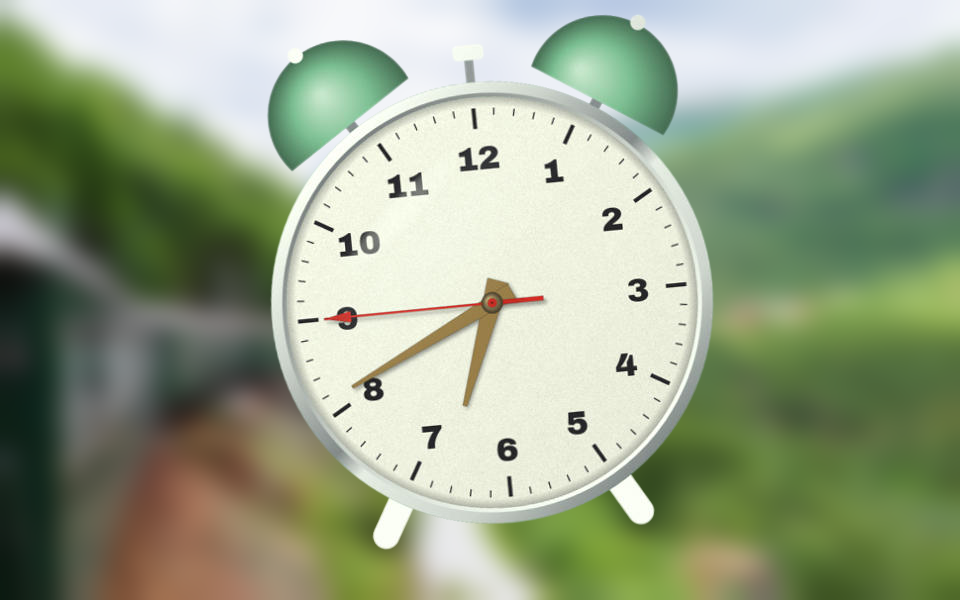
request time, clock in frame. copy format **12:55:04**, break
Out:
**6:40:45**
